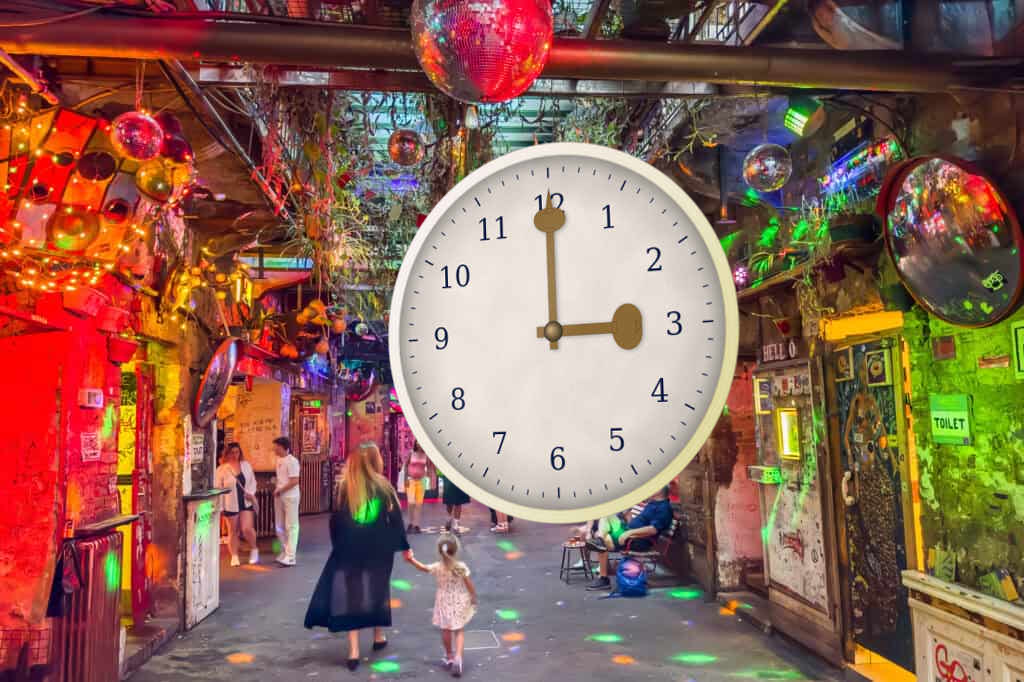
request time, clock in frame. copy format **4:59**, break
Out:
**3:00**
